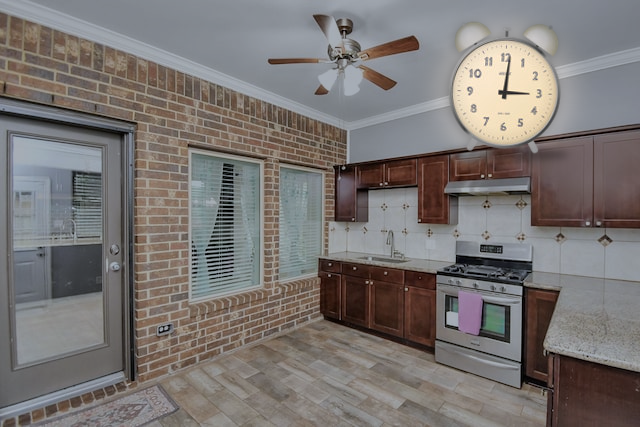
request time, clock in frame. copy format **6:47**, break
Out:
**3:01**
